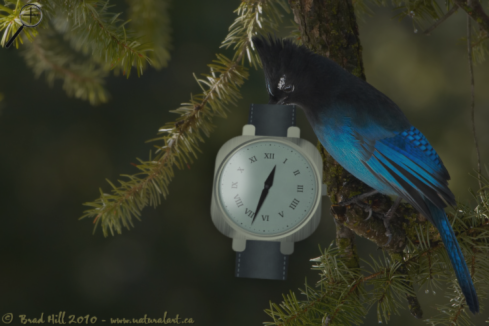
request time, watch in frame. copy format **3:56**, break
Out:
**12:33**
